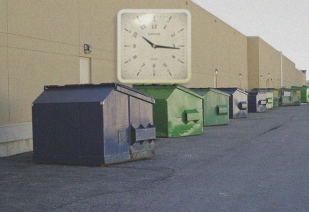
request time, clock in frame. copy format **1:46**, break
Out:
**10:16**
